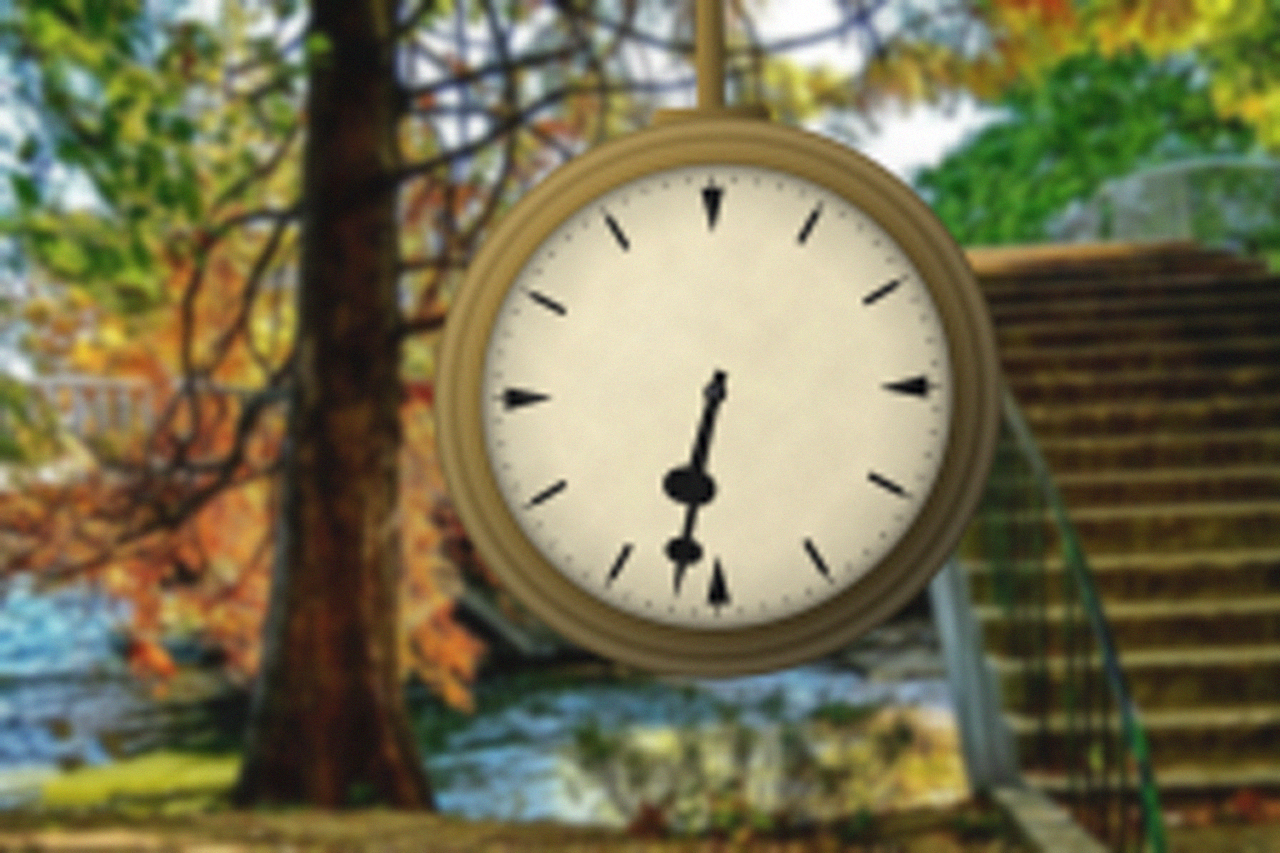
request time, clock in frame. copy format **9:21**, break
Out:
**6:32**
